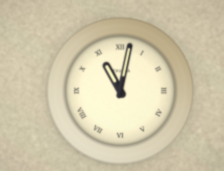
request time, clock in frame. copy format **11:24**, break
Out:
**11:02**
